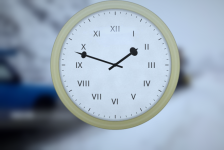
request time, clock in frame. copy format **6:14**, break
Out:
**1:48**
